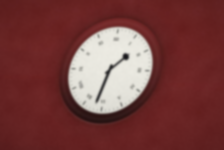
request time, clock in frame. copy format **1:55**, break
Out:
**1:32**
